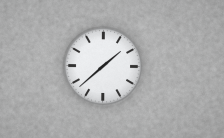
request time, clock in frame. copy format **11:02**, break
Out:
**1:38**
